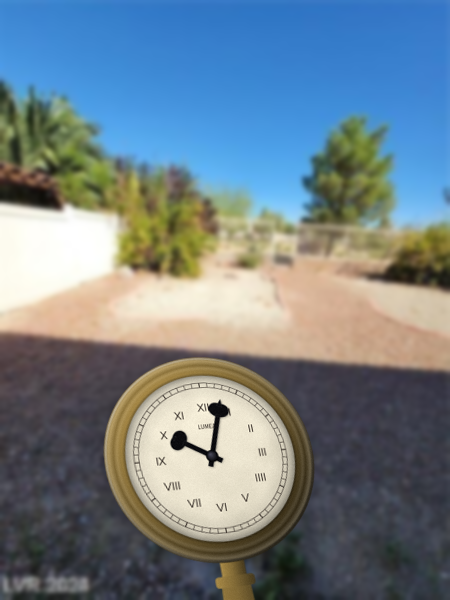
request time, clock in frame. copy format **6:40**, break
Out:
**10:03**
